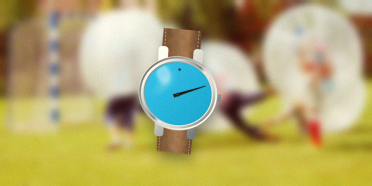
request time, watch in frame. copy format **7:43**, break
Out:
**2:11**
